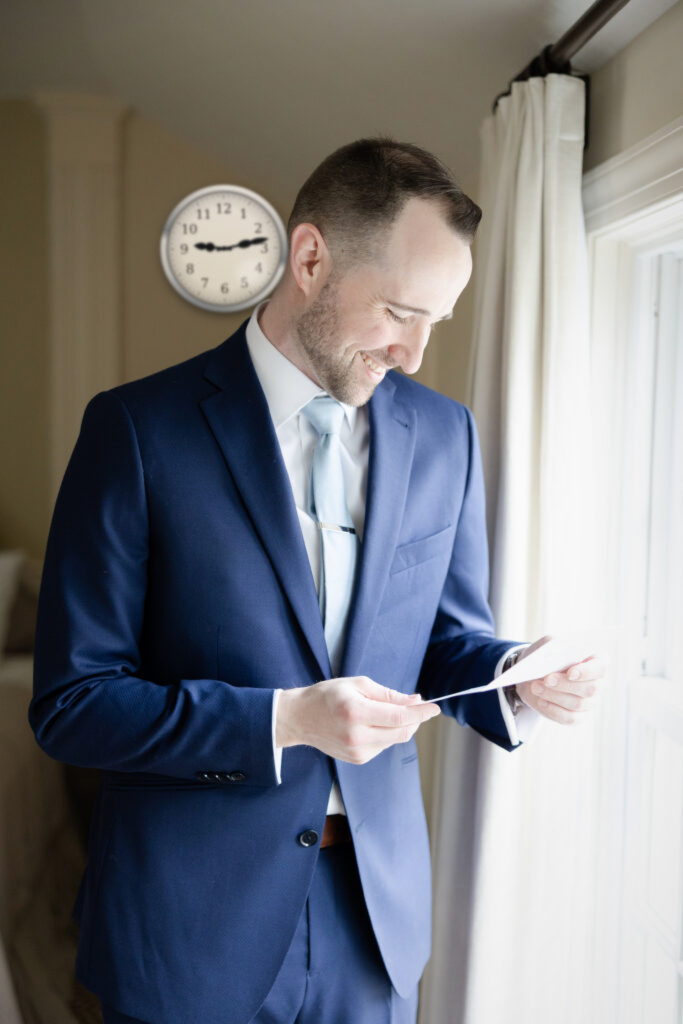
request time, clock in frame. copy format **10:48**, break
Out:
**9:13**
